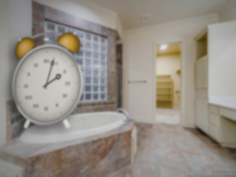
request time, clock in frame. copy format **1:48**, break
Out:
**2:03**
